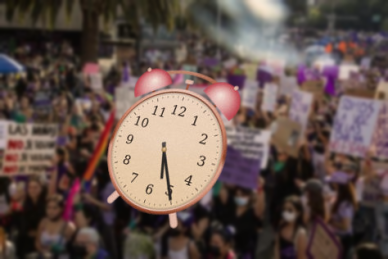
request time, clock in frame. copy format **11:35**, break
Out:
**5:25**
